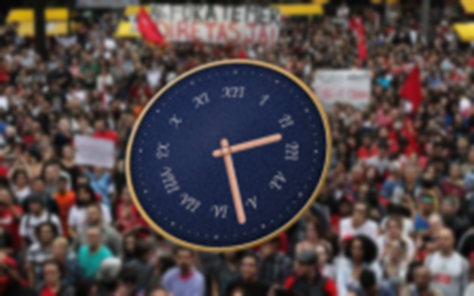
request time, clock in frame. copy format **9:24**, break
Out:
**2:27**
